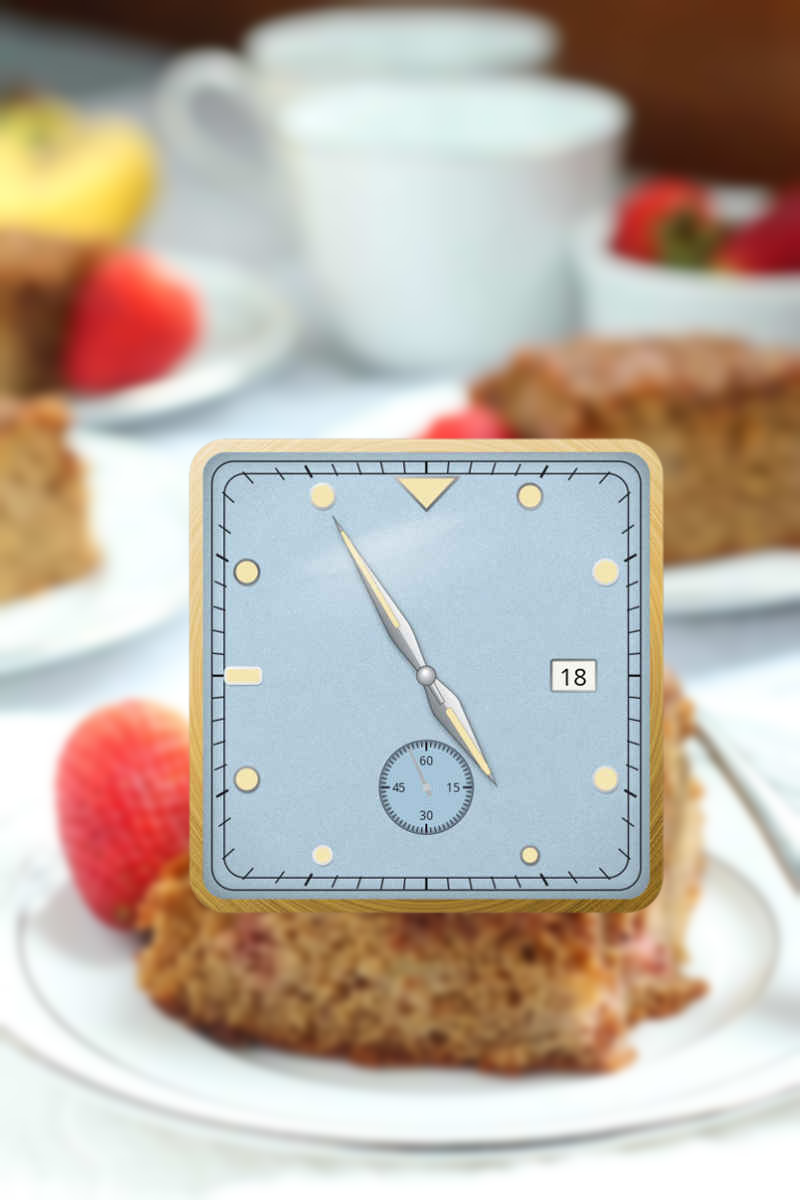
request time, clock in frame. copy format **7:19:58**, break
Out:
**4:54:56**
